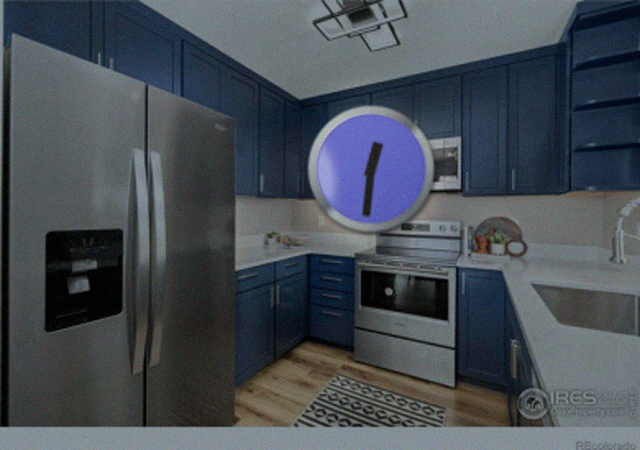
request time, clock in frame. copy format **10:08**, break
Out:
**12:31**
